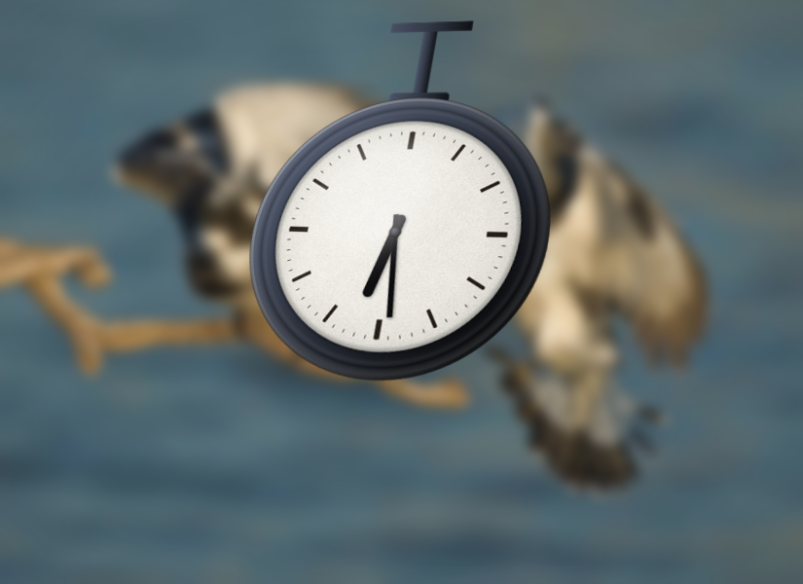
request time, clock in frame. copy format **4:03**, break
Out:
**6:29**
